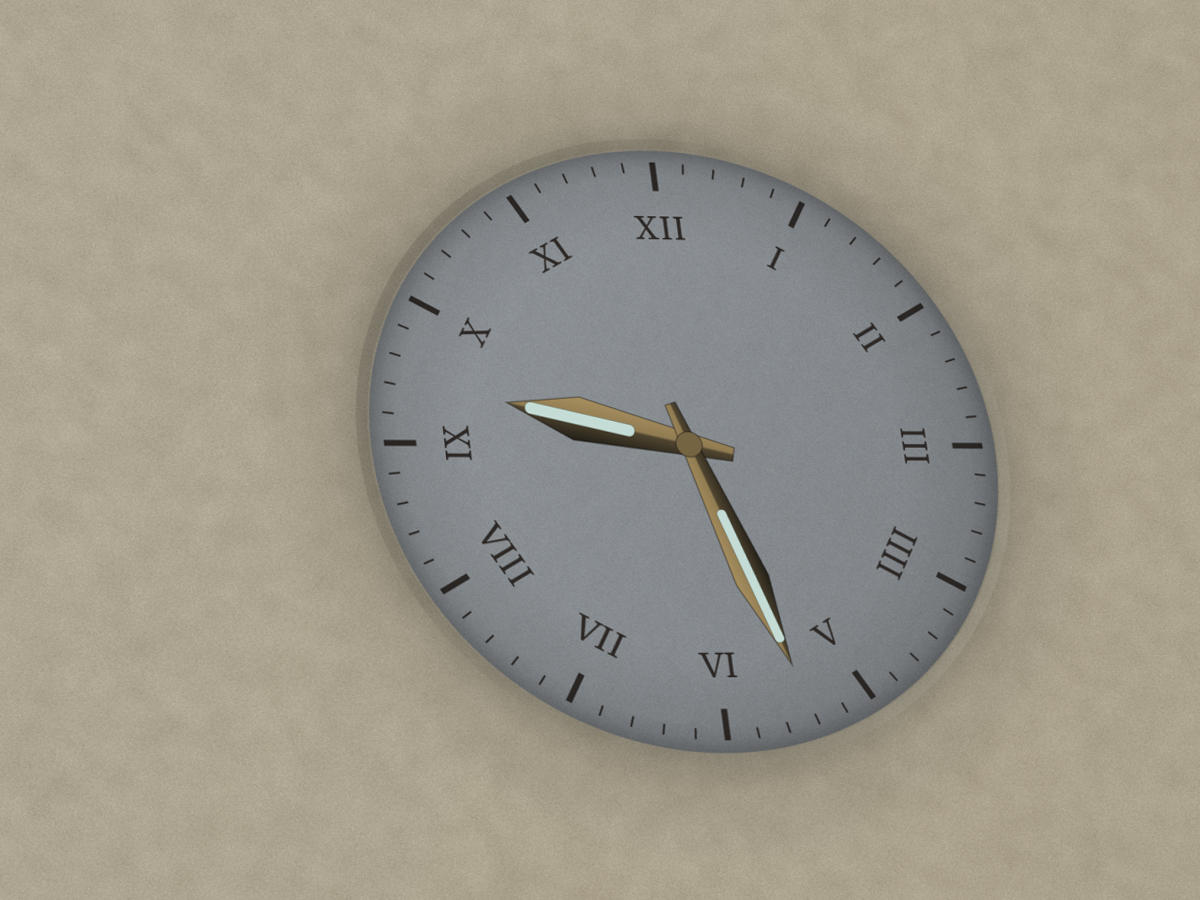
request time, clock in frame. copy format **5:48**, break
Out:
**9:27**
